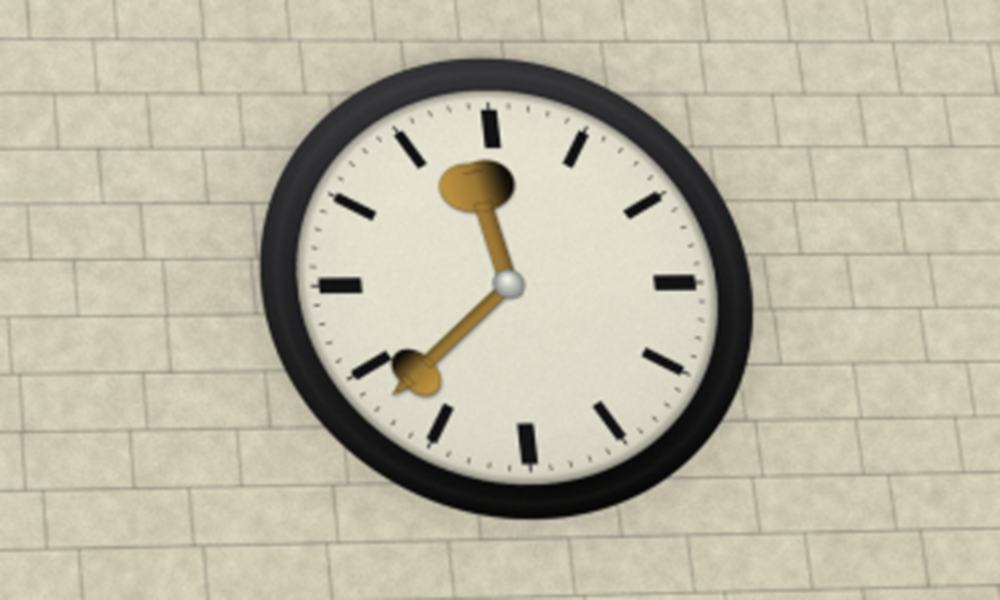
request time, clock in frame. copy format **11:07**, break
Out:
**11:38**
